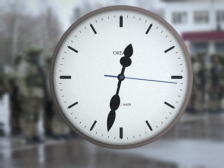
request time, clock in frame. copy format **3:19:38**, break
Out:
**12:32:16**
